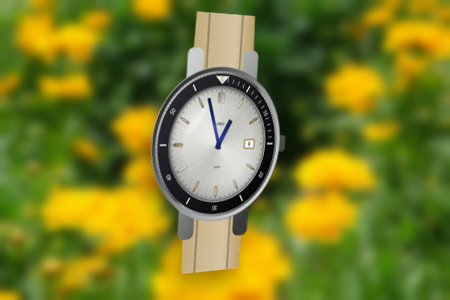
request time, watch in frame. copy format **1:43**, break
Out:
**12:57**
